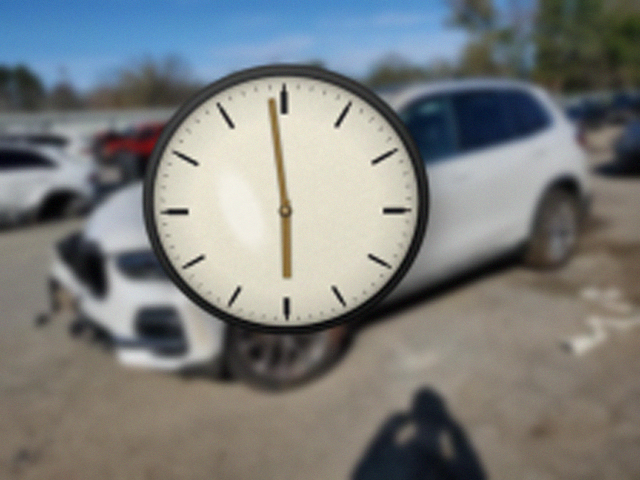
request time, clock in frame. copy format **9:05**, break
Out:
**5:59**
